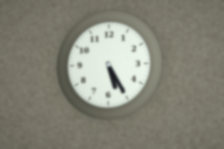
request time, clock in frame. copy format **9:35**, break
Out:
**5:25**
